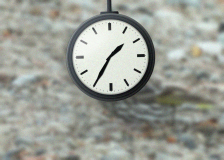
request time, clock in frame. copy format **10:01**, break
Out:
**1:35**
